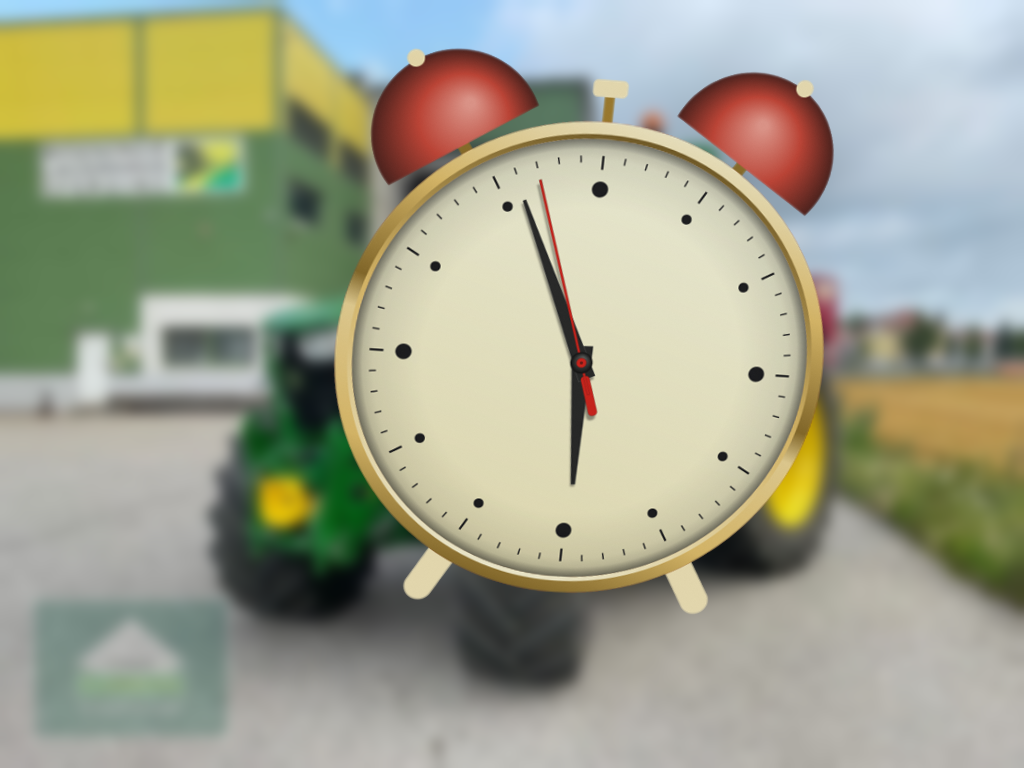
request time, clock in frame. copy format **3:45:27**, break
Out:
**5:55:57**
